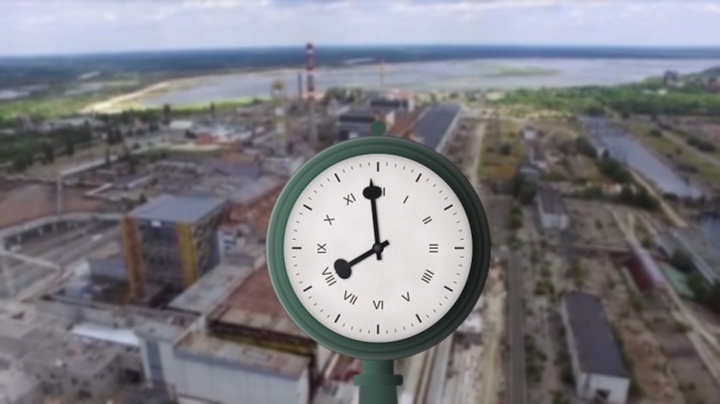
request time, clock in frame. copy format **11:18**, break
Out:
**7:59**
